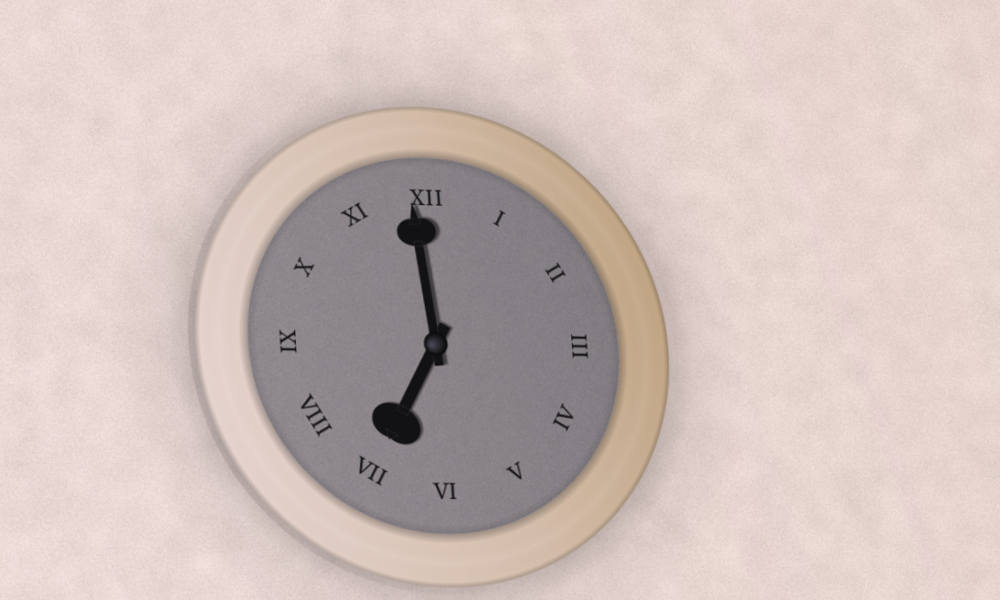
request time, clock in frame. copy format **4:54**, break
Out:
**6:59**
